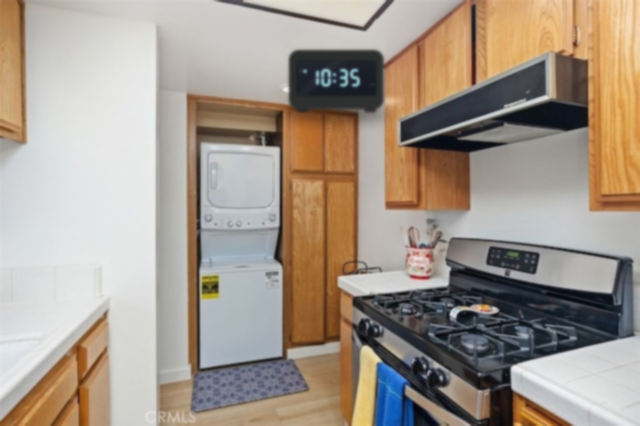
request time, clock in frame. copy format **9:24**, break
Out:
**10:35**
